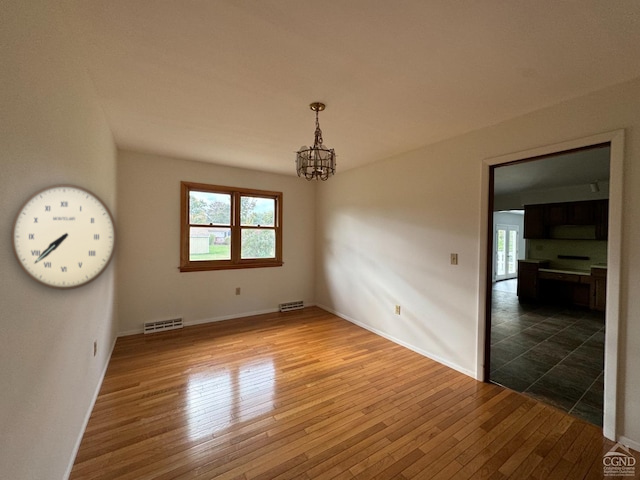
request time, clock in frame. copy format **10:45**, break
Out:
**7:38**
